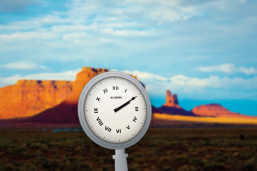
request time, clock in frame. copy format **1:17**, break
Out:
**2:10**
